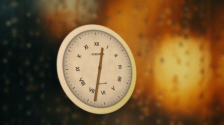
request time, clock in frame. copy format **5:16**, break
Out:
**12:33**
